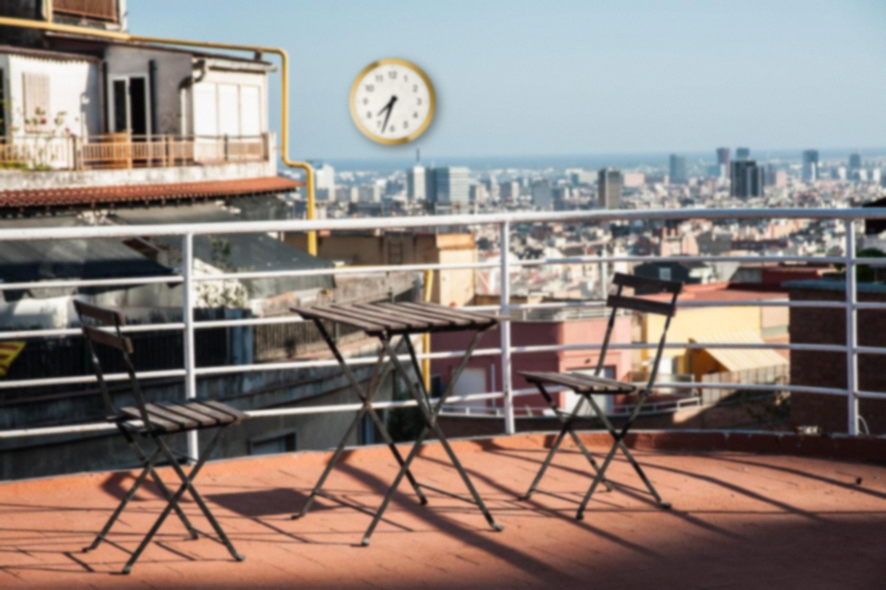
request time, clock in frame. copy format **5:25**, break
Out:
**7:33**
